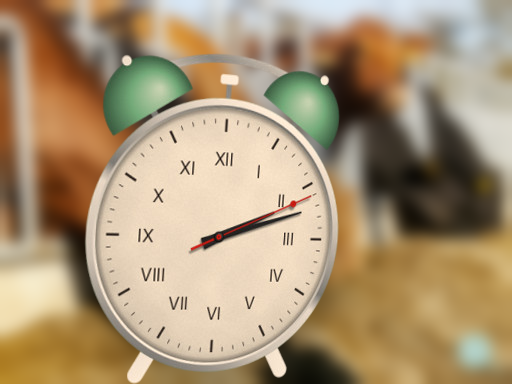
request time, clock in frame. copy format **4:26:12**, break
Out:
**2:12:11**
